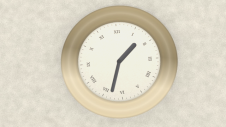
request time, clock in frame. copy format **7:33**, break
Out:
**1:33**
